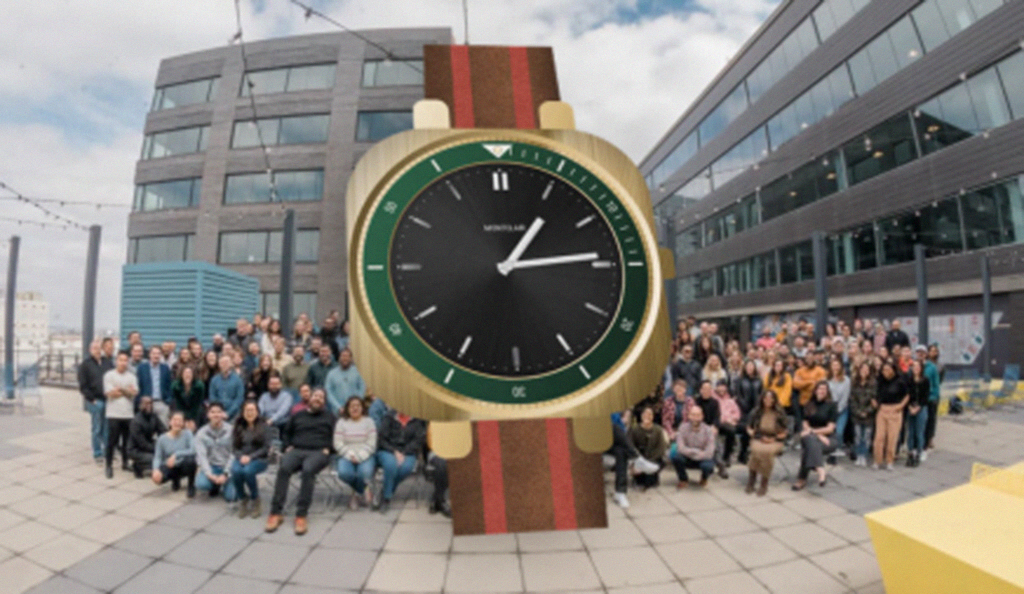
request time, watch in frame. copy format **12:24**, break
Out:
**1:14**
